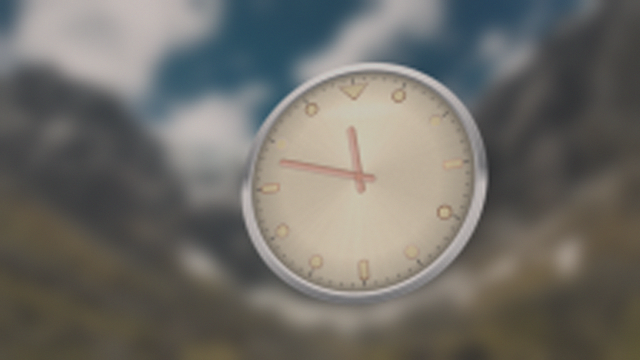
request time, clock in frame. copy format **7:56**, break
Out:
**11:48**
